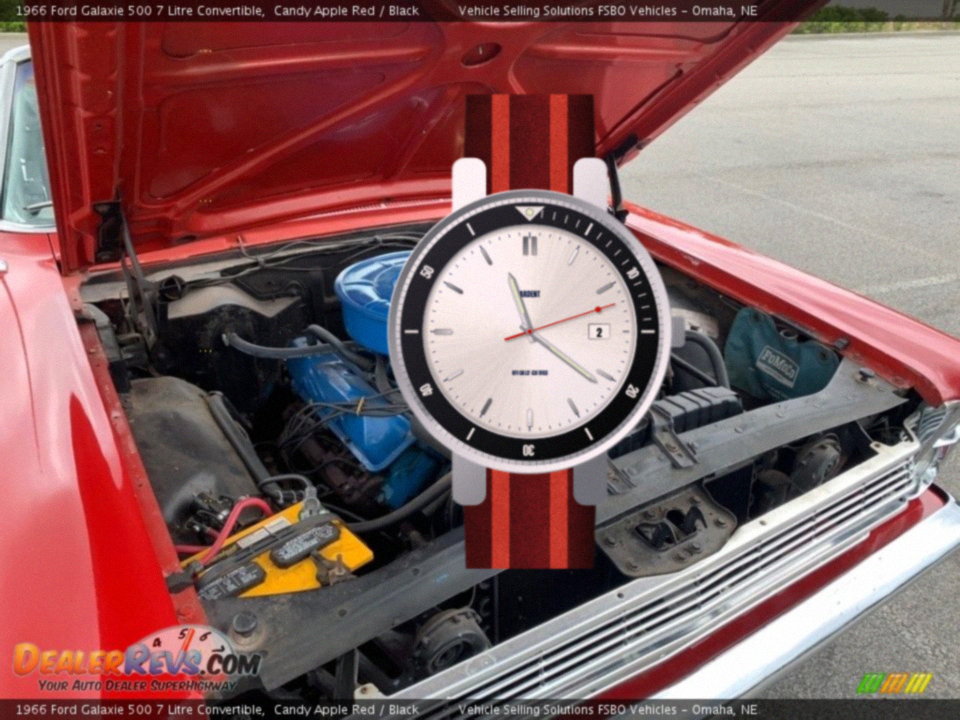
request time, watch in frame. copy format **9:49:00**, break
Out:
**11:21:12**
